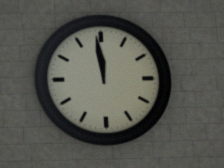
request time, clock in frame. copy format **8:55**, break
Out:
**11:59**
